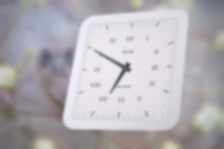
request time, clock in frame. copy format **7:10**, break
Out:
**6:50**
